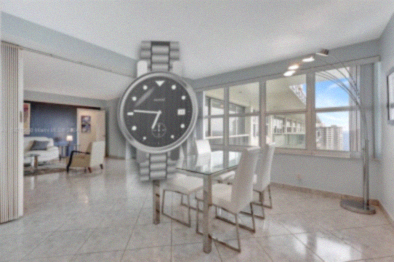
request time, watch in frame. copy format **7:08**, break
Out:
**6:46**
